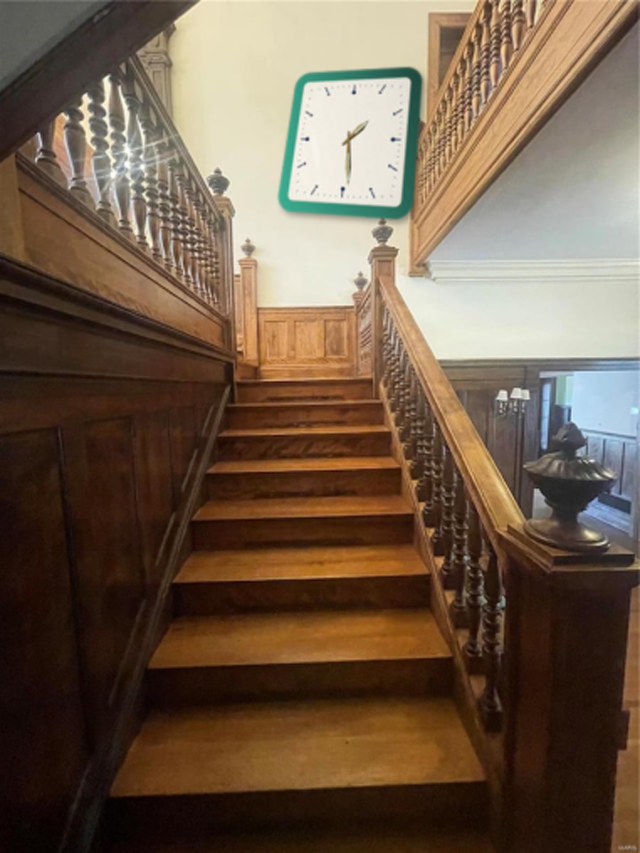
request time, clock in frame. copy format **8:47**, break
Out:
**1:29**
